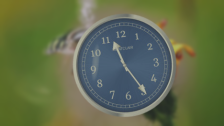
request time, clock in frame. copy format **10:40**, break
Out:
**11:25**
